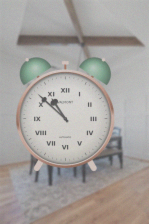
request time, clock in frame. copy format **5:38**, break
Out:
**10:52**
